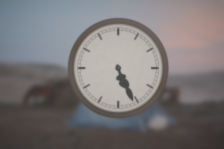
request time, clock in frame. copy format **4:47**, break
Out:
**5:26**
